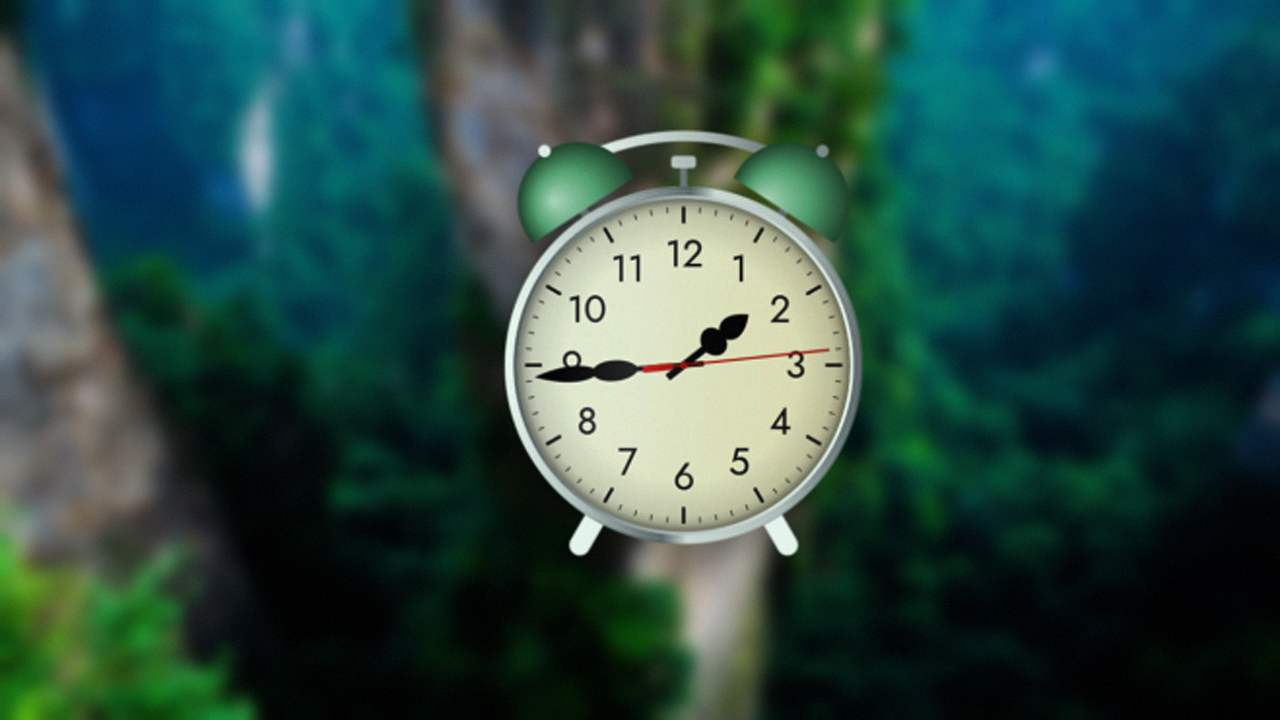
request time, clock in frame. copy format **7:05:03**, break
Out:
**1:44:14**
